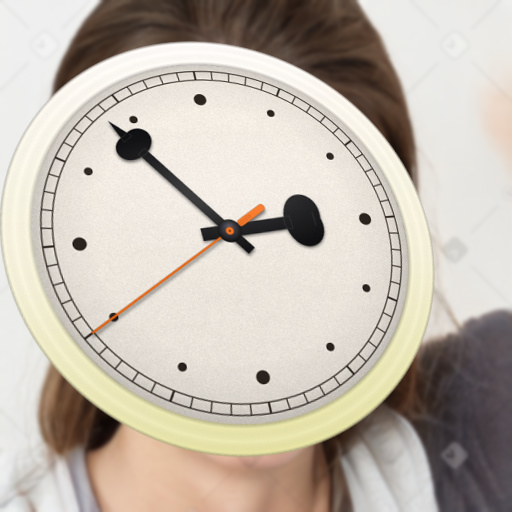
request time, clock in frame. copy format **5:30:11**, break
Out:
**2:53:40**
